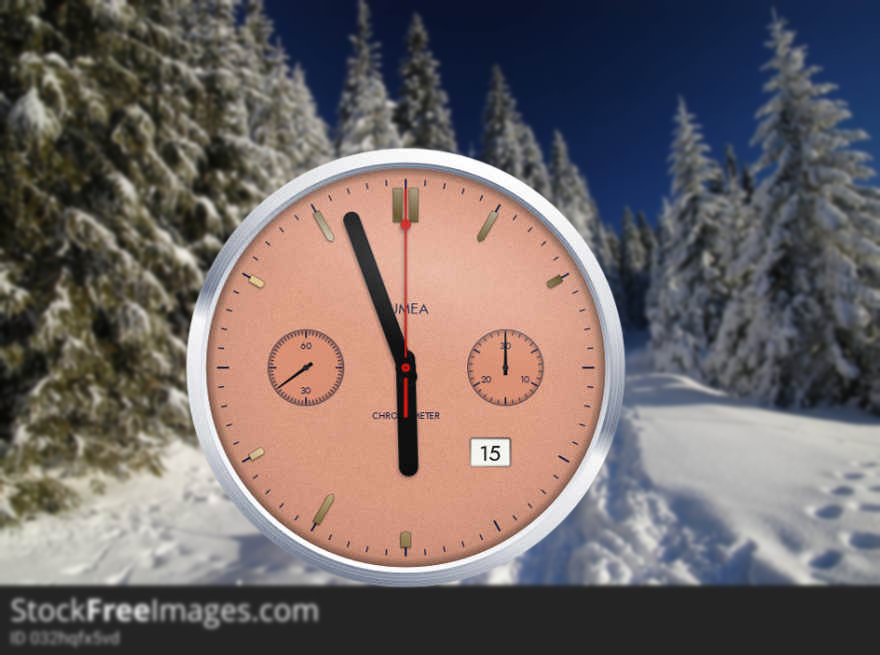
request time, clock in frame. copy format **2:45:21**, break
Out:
**5:56:39**
